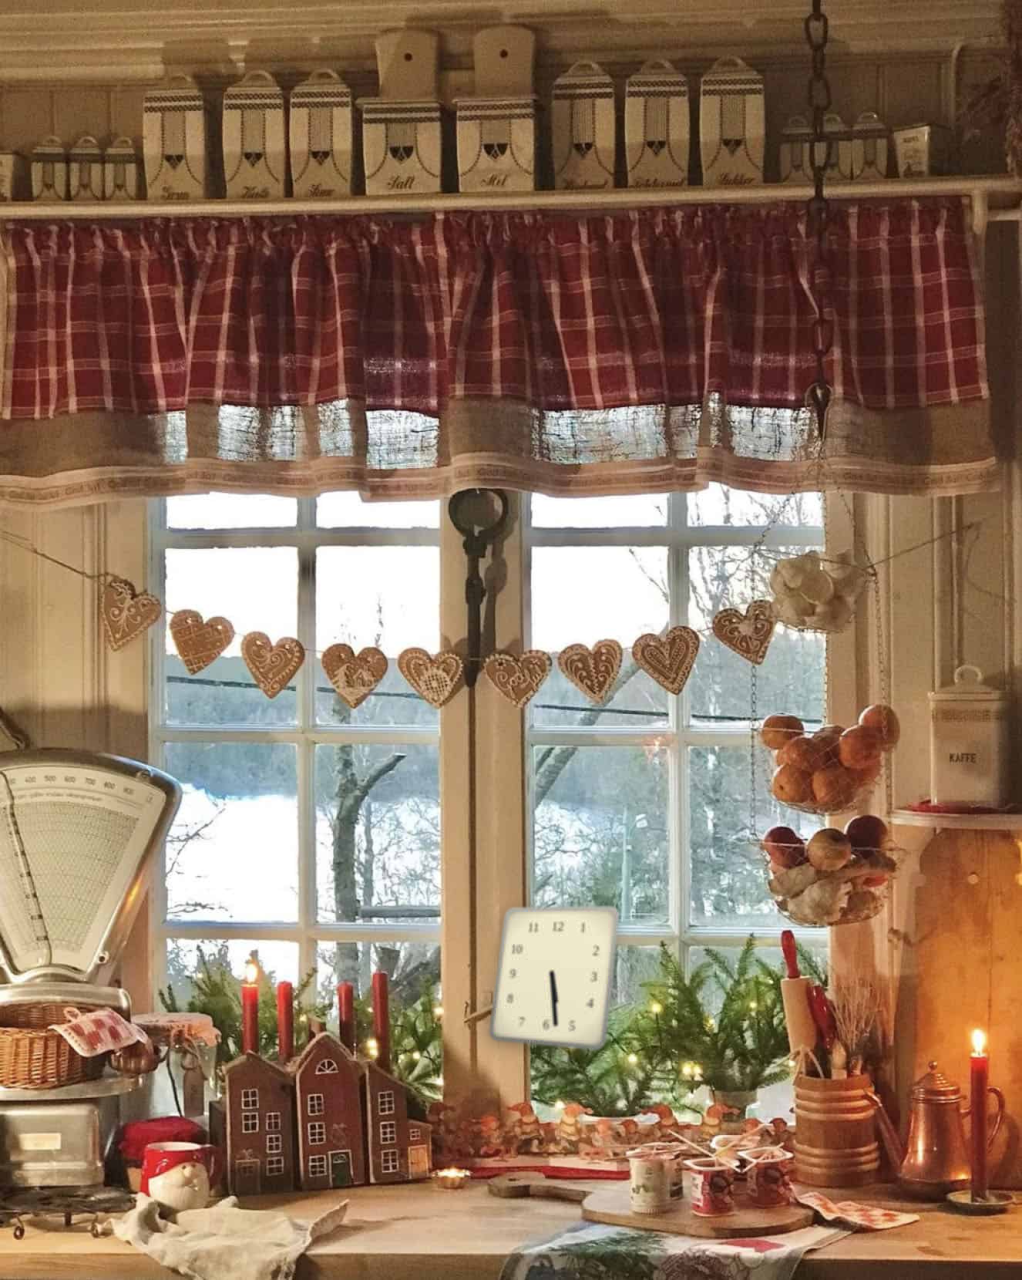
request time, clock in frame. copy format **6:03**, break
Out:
**5:28**
